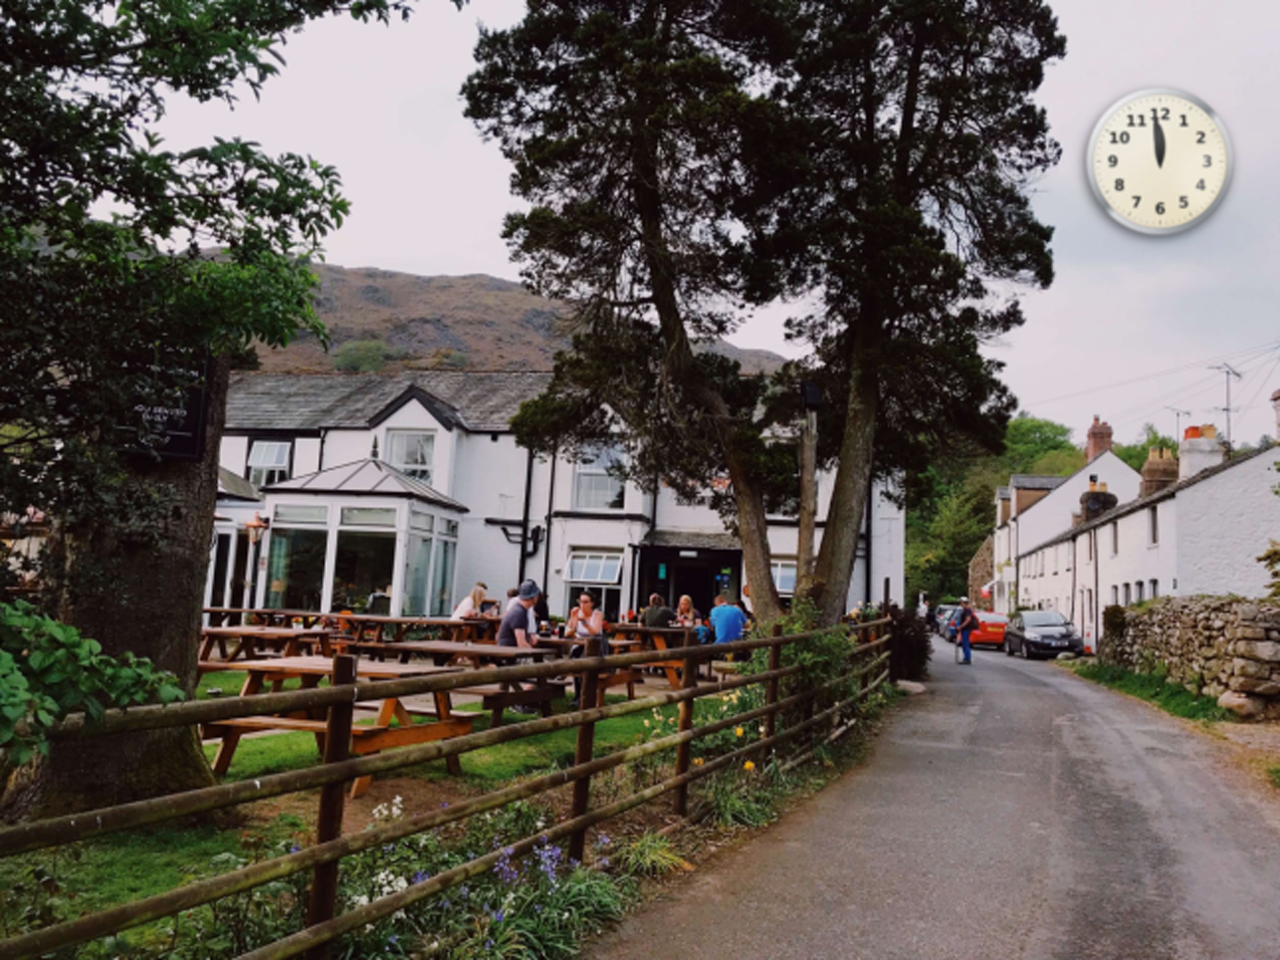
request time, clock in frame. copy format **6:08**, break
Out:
**11:59**
